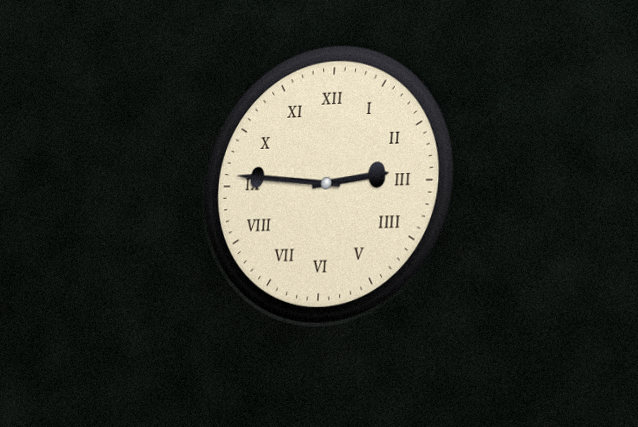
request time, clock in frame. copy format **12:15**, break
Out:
**2:46**
